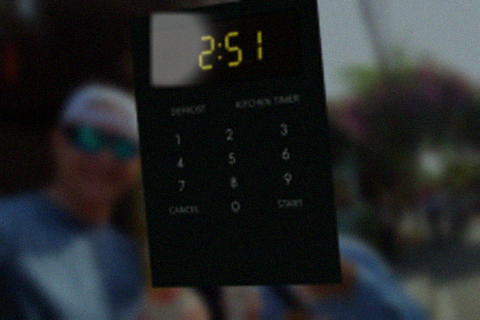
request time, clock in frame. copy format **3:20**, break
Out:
**2:51**
